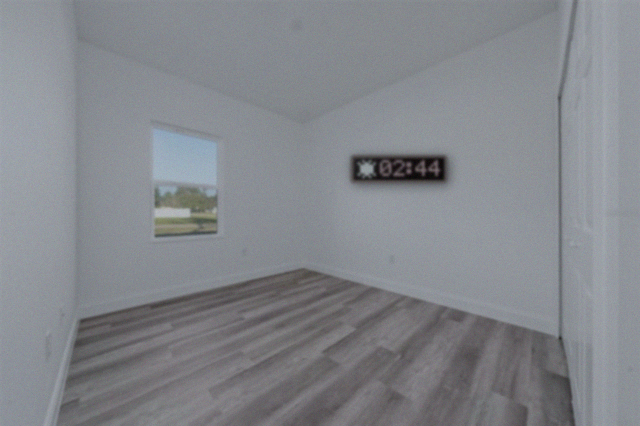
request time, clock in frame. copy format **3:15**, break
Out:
**2:44**
